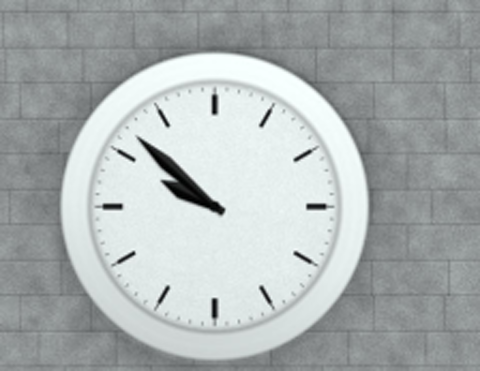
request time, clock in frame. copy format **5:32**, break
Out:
**9:52**
